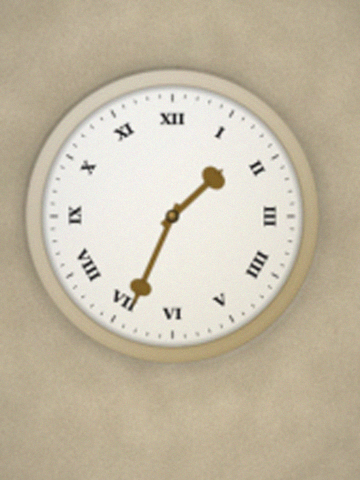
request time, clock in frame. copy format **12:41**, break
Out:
**1:34**
